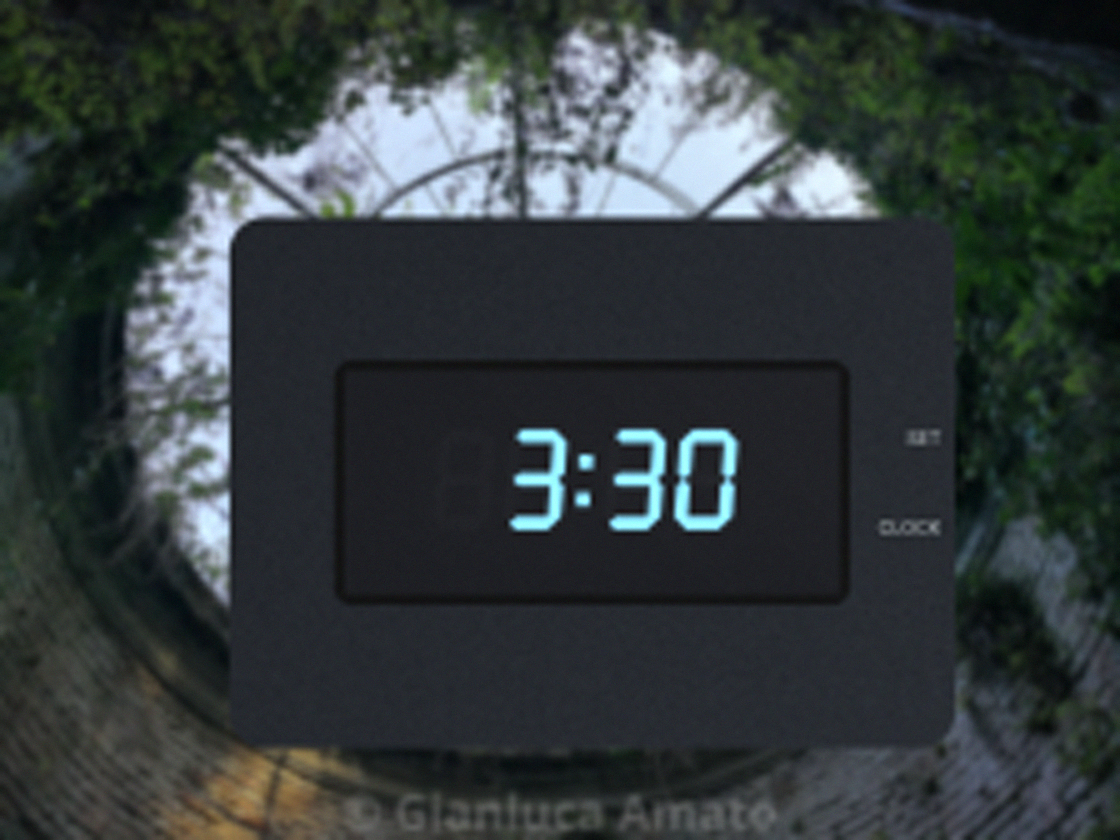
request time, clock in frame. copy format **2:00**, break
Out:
**3:30**
